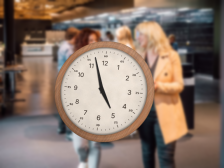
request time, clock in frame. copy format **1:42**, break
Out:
**4:57**
